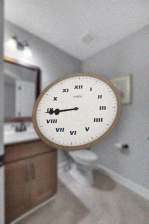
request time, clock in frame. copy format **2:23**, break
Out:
**8:44**
